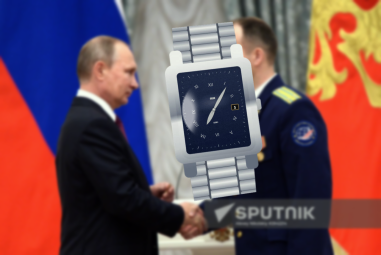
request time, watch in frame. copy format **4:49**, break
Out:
**7:06**
